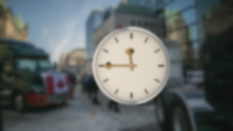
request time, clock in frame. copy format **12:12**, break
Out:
**11:45**
